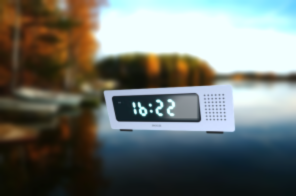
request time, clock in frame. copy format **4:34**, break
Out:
**16:22**
